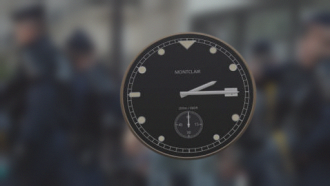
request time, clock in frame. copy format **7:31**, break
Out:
**2:15**
